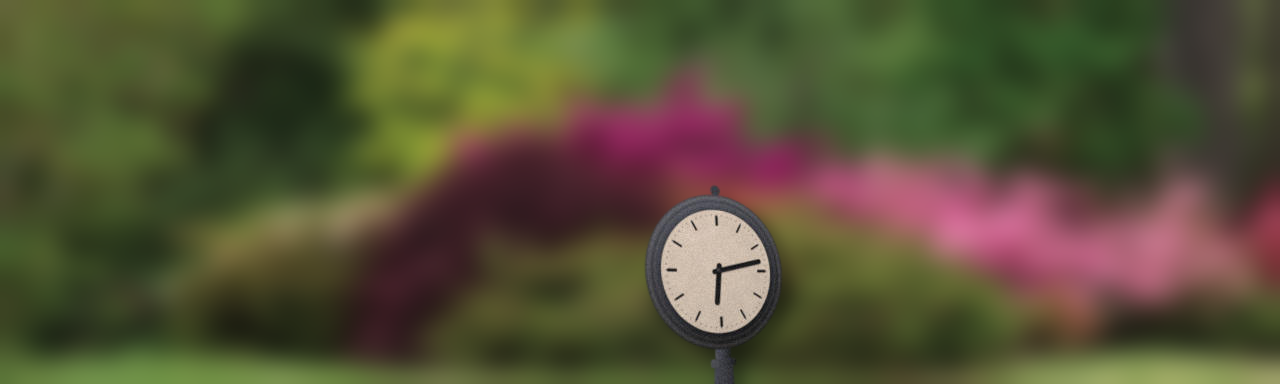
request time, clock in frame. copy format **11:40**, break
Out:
**6:13**
